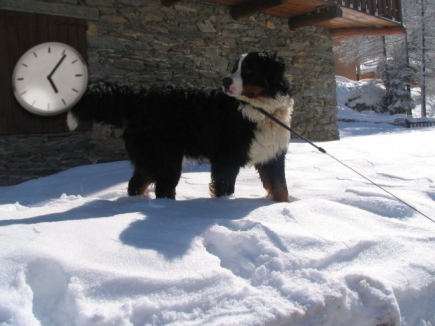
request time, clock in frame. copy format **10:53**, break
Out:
**5:06**
